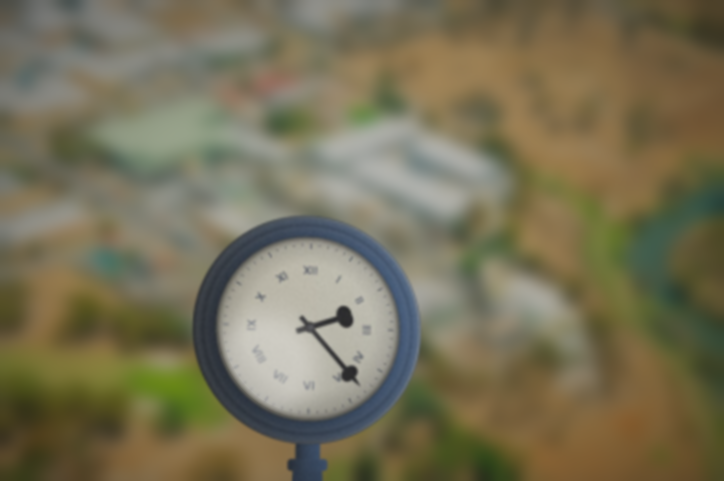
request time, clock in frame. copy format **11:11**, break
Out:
**2:23**
